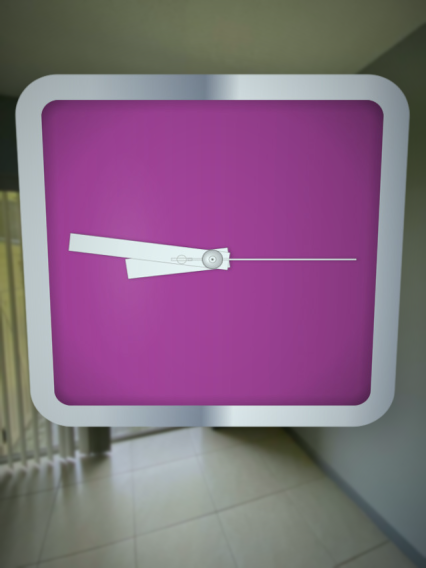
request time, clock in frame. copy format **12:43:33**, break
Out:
**8:46:15**
